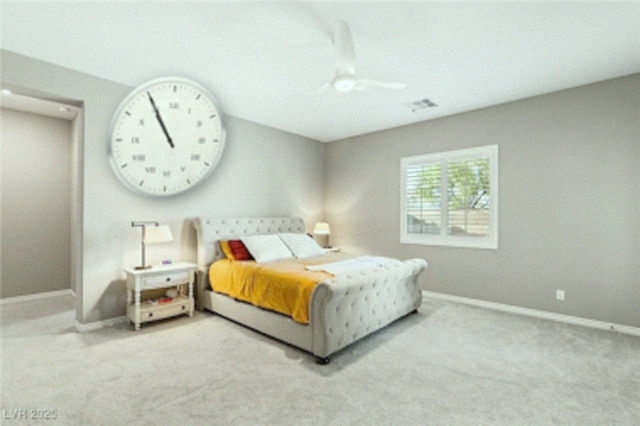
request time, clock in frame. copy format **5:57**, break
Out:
**10:55**
